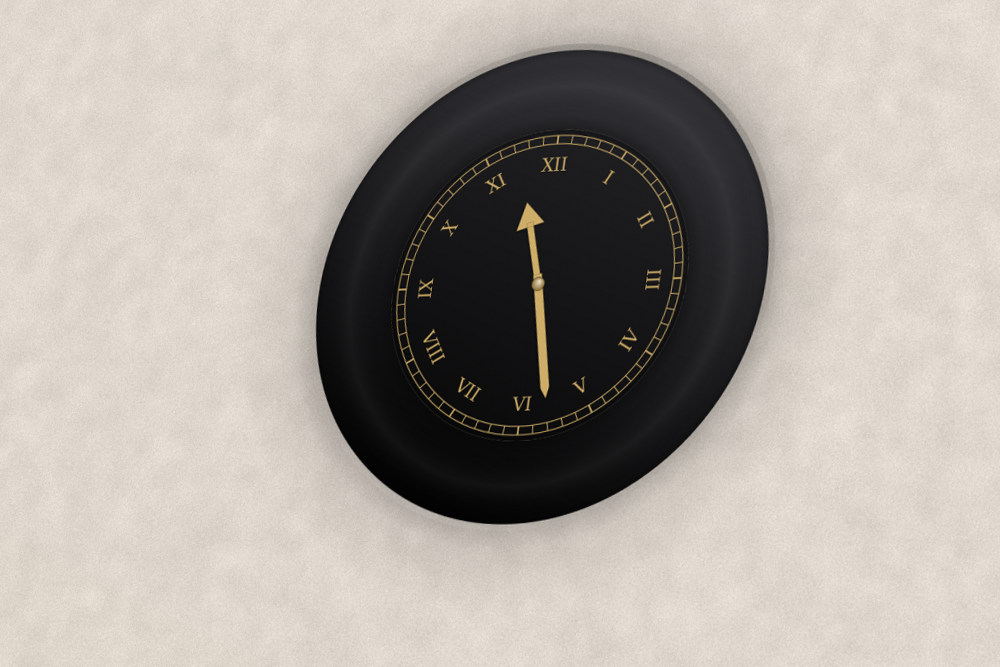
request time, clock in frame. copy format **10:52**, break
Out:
**11:28**
